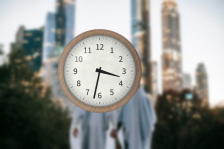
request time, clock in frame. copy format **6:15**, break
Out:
**3:32**
